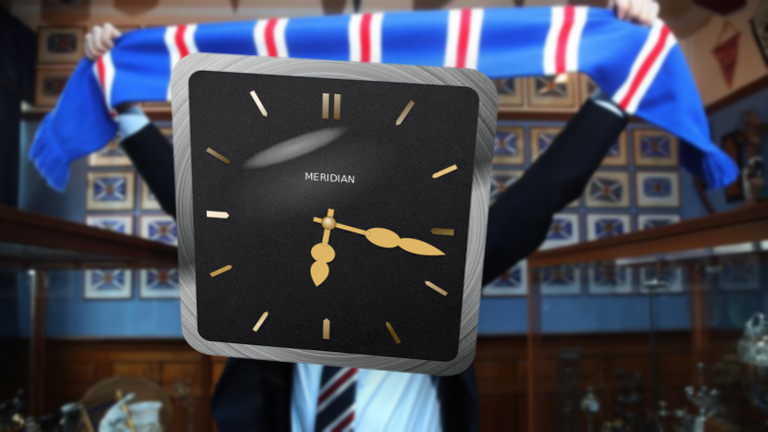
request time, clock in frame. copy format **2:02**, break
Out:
**6:17**
